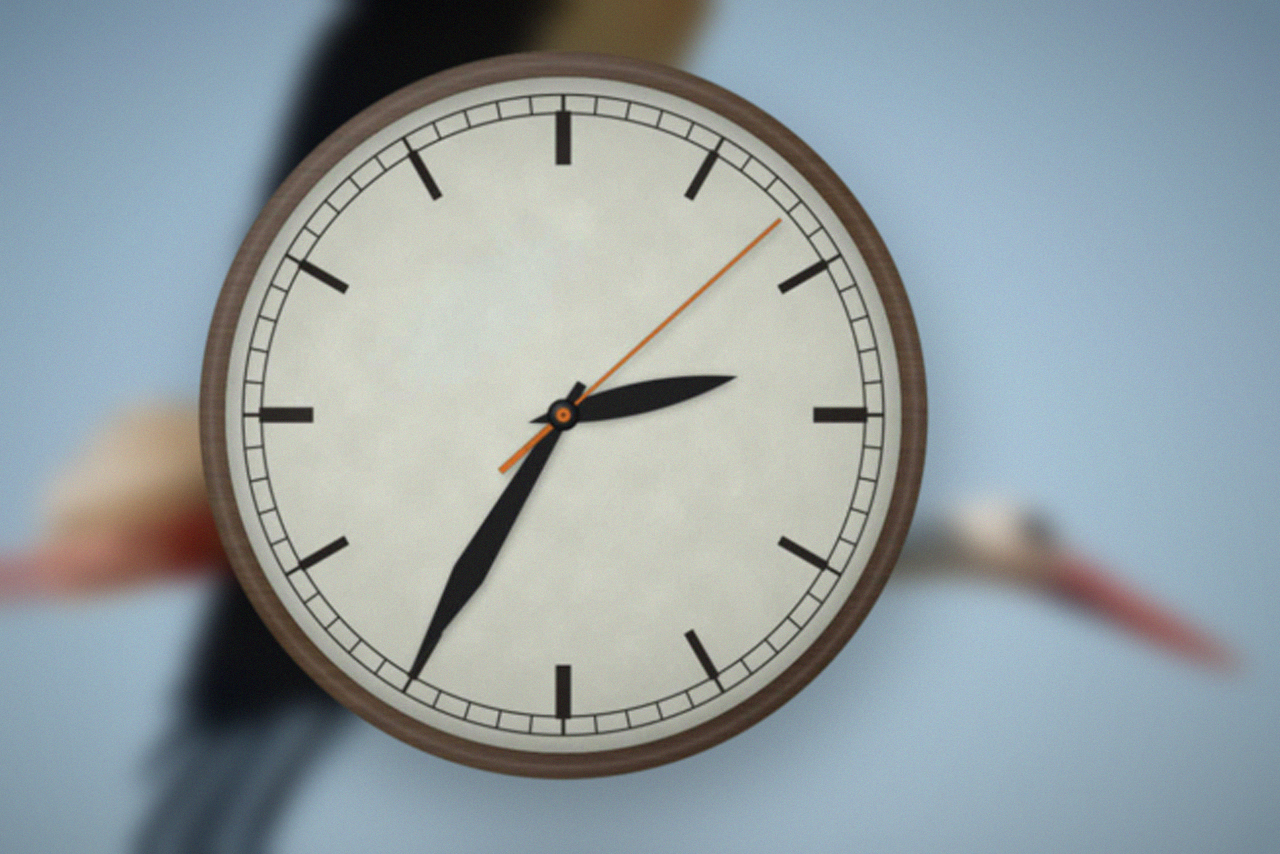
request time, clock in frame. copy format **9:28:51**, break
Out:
**2:35:08**
